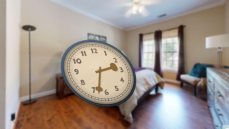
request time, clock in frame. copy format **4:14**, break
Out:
**2:33**
